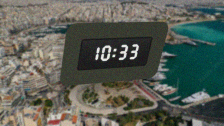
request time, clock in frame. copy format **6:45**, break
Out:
**10:33**
